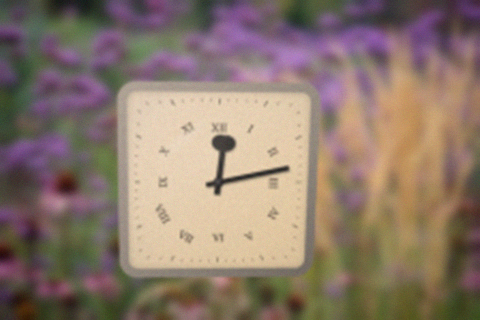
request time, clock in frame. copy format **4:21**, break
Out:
**12:13**
